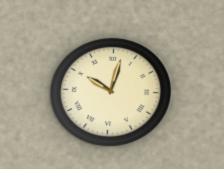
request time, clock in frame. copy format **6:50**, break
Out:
**10:02**
